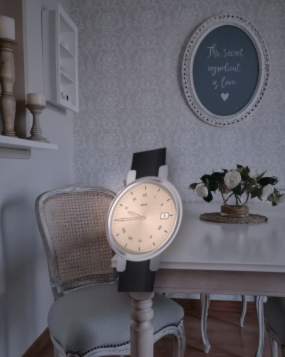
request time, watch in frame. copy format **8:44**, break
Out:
**9:45**
